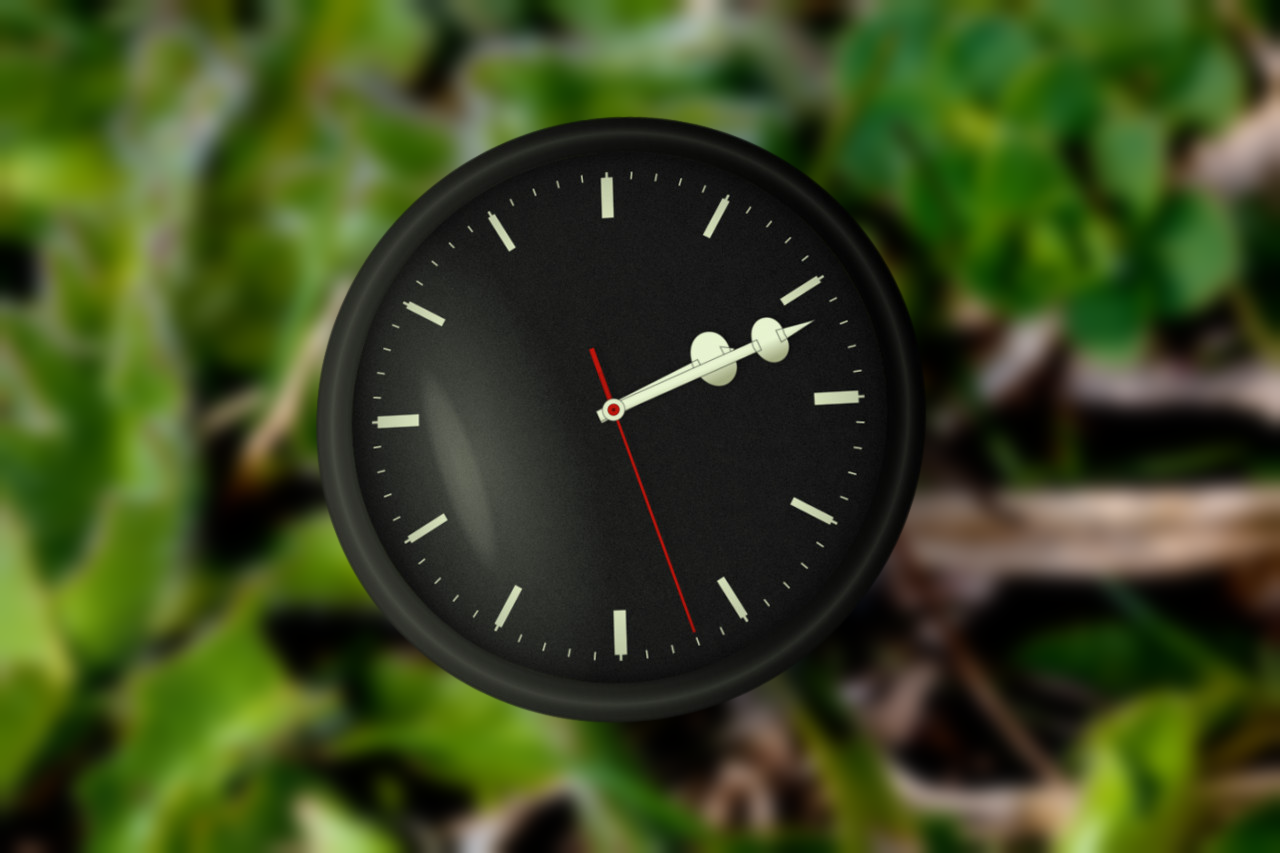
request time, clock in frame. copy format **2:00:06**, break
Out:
**2:11:27**
